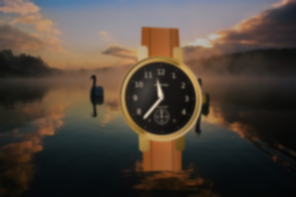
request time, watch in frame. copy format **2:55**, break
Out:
**11:37**
